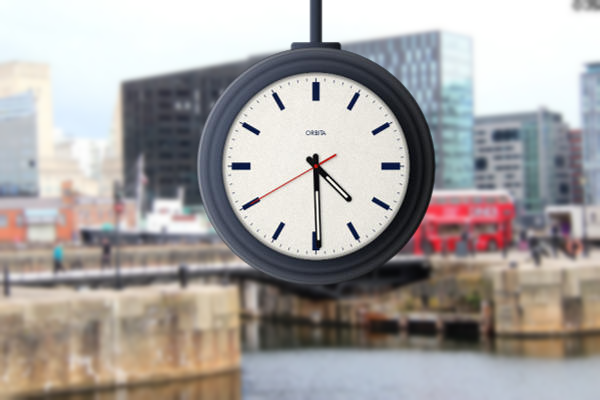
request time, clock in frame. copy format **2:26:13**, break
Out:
**4:29:40**
